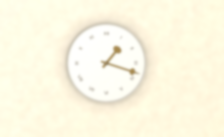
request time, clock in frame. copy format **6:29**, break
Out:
**1:18**
